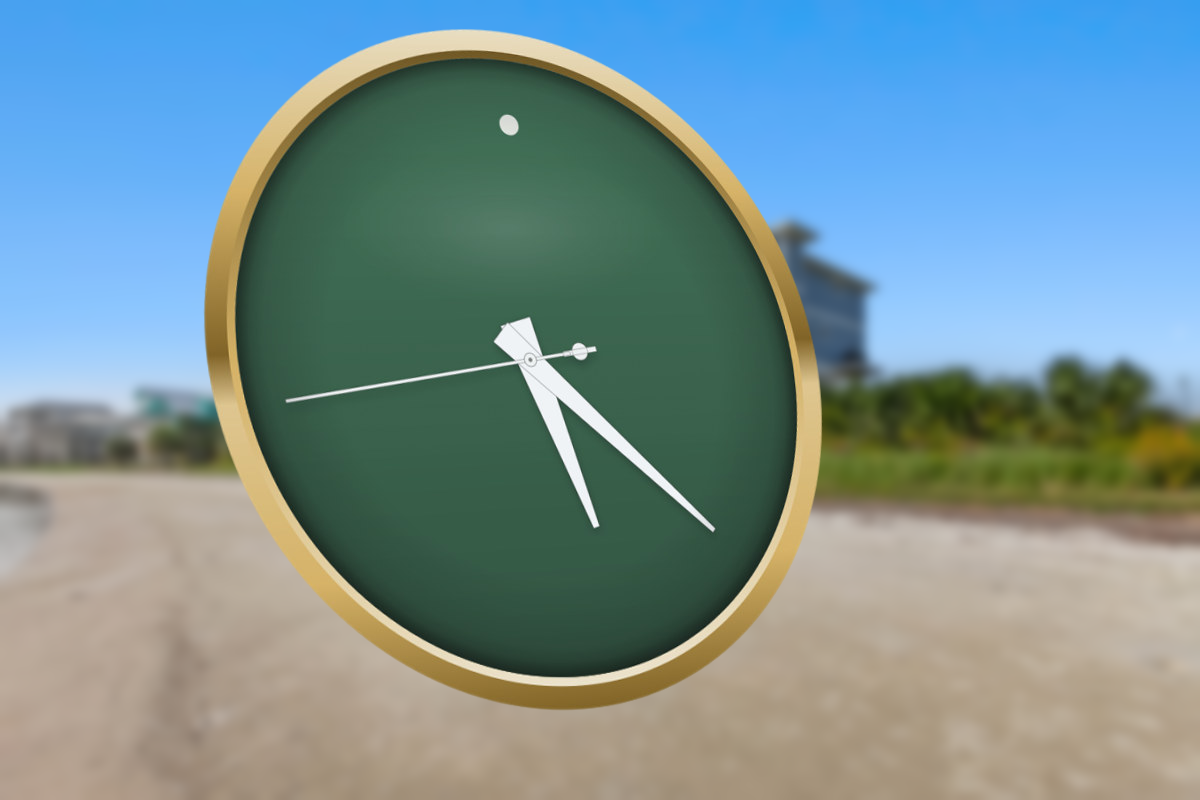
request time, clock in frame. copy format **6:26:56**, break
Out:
**5:21:43**
